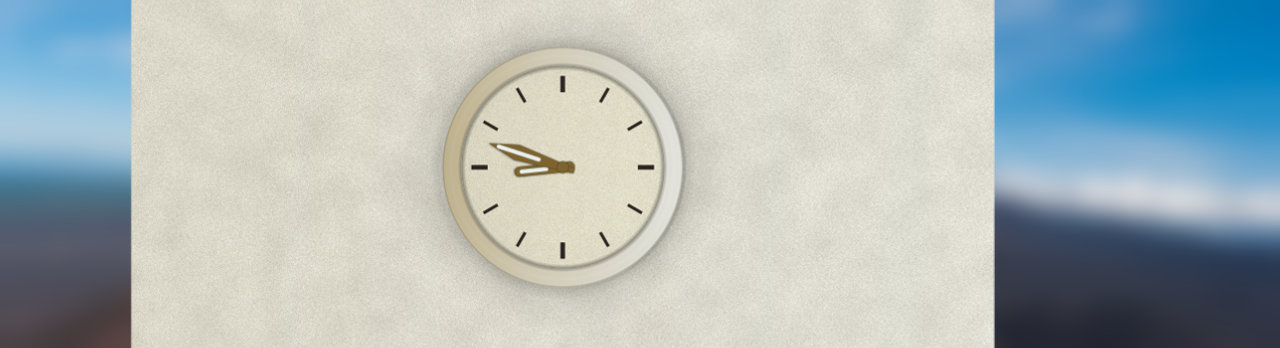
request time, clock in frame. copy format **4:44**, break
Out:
**8:48**
